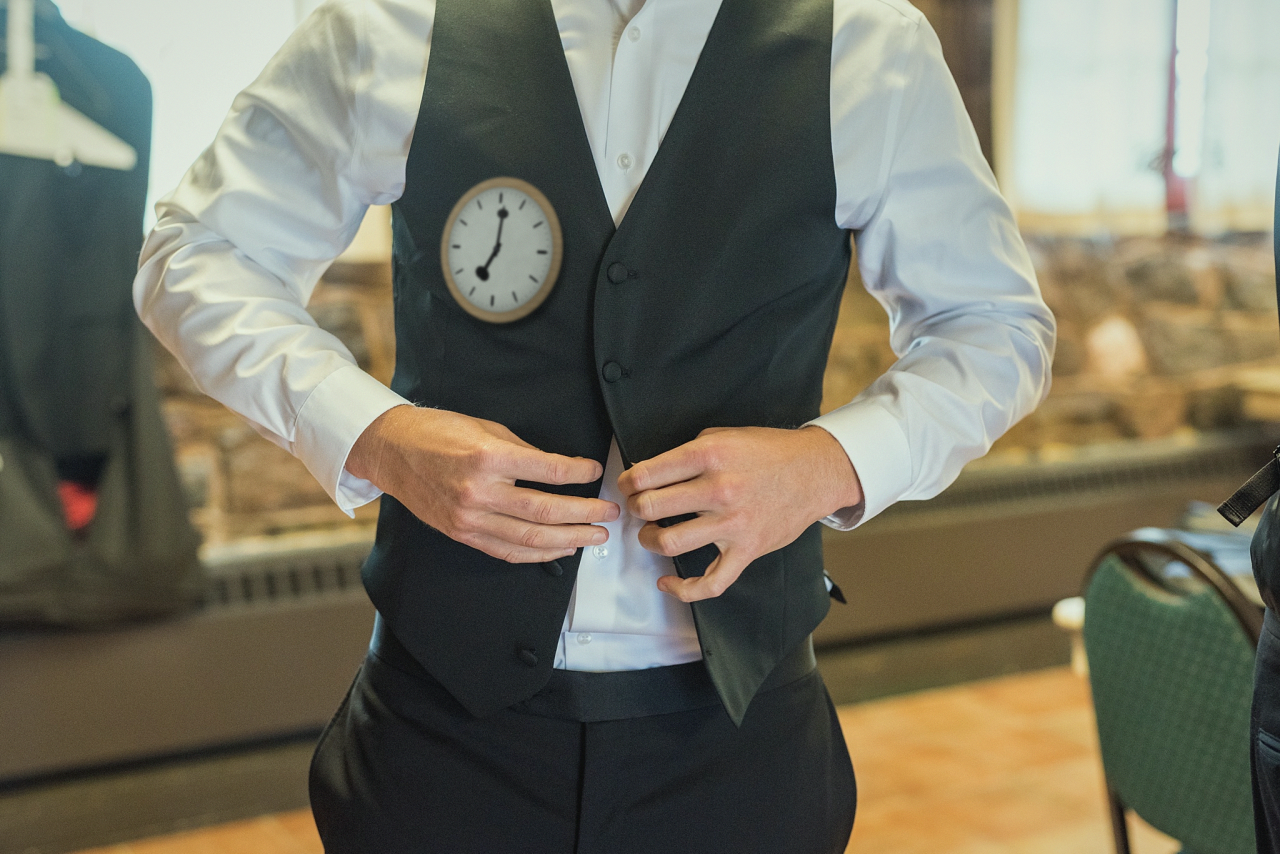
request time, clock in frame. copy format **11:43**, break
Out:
**7:01**
